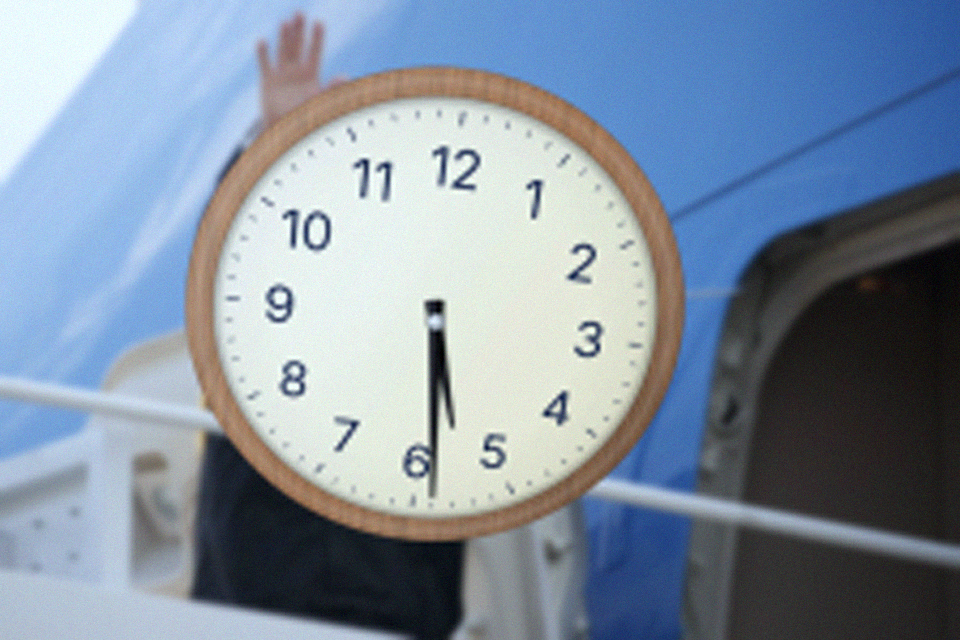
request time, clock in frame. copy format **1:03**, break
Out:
**5:29**
